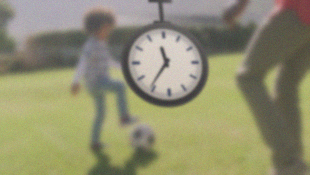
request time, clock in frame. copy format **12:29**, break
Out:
**11:36**
